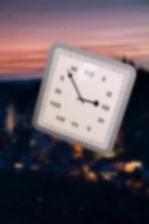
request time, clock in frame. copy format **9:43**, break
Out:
**2:53**
